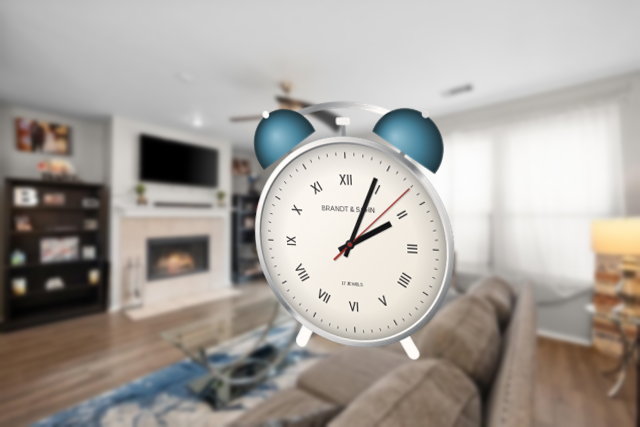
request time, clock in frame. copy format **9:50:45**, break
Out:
**2:04:08**
